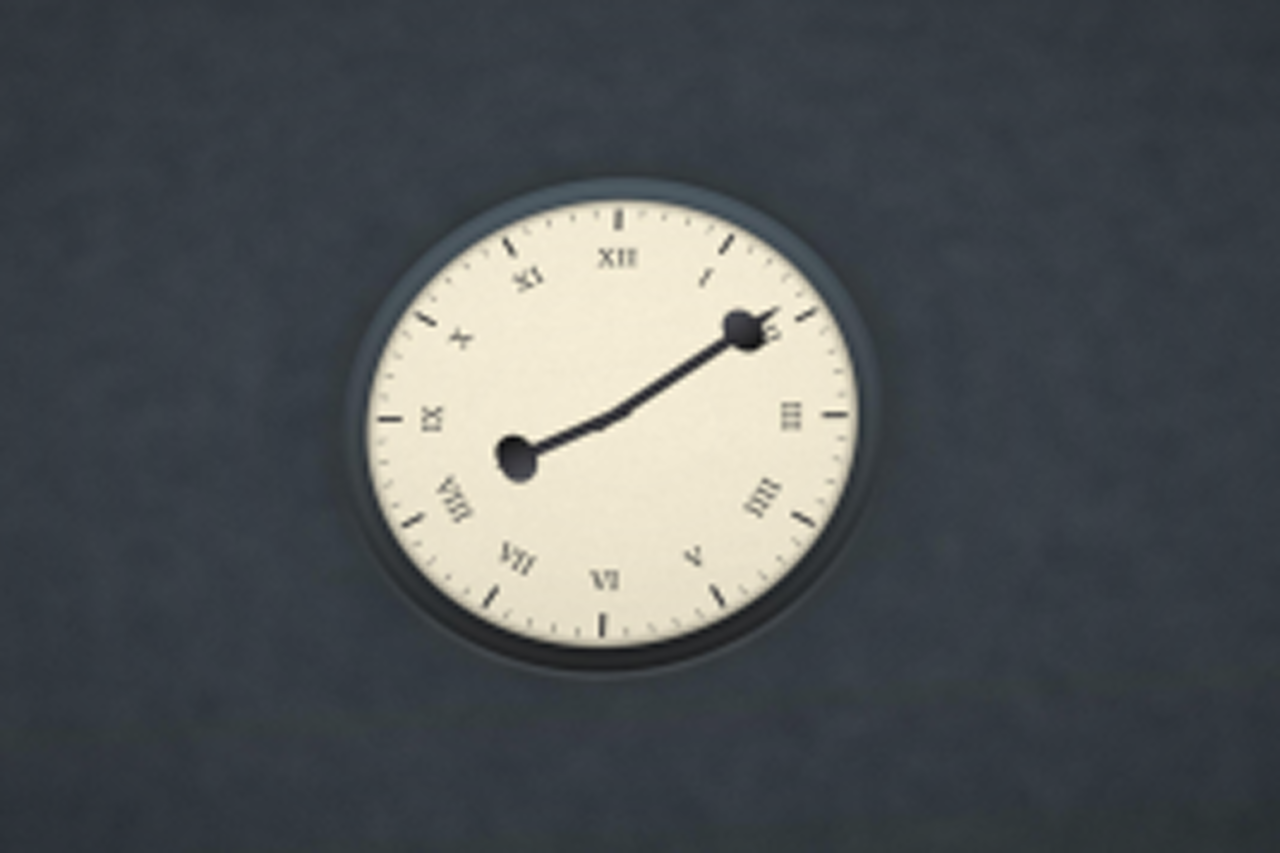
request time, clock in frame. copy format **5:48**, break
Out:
**8:09**
